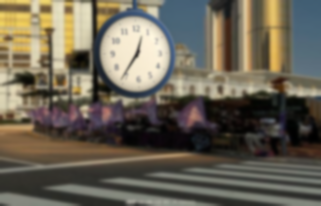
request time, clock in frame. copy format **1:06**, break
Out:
**12:36**
